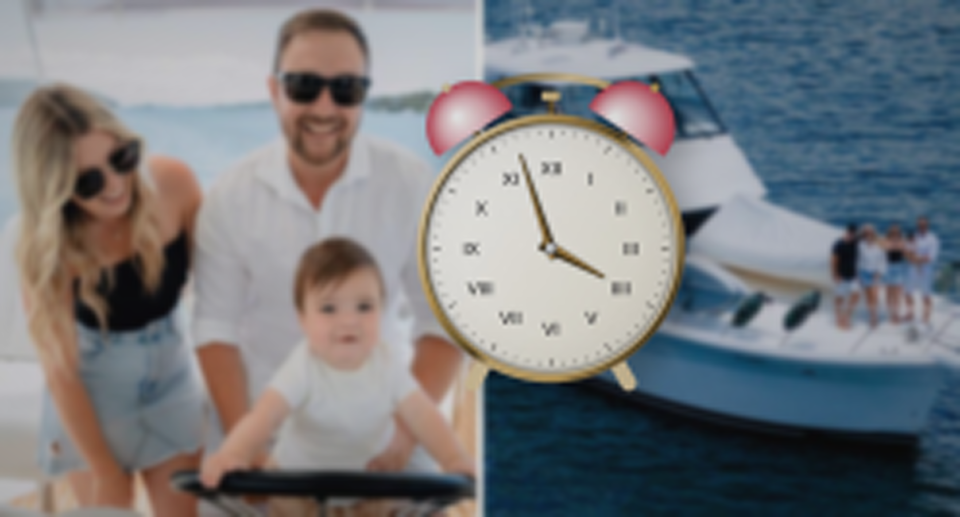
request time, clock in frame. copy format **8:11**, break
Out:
**3:57**
